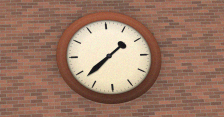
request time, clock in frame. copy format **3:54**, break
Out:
**1:38**
